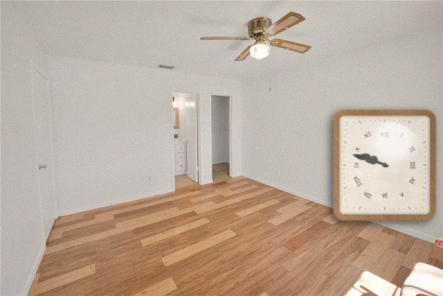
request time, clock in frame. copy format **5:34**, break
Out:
**9:48**
